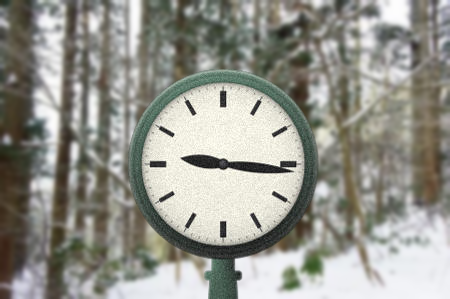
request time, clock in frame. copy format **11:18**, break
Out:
**9:16**
